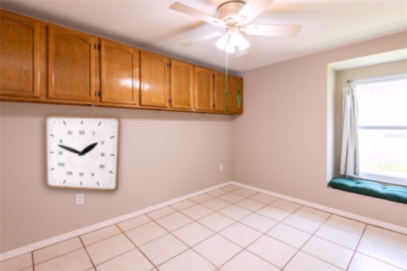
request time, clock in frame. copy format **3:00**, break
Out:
**1:48**
